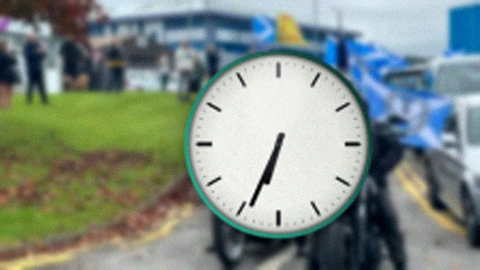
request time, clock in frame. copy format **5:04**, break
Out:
**6:34**
